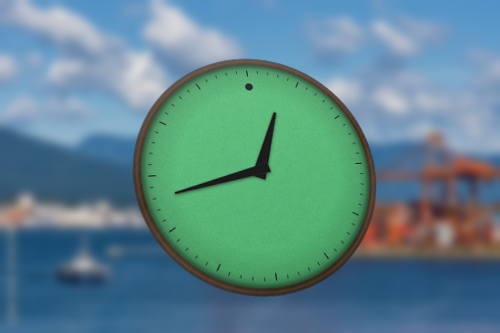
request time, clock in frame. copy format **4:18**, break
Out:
**12:43**
